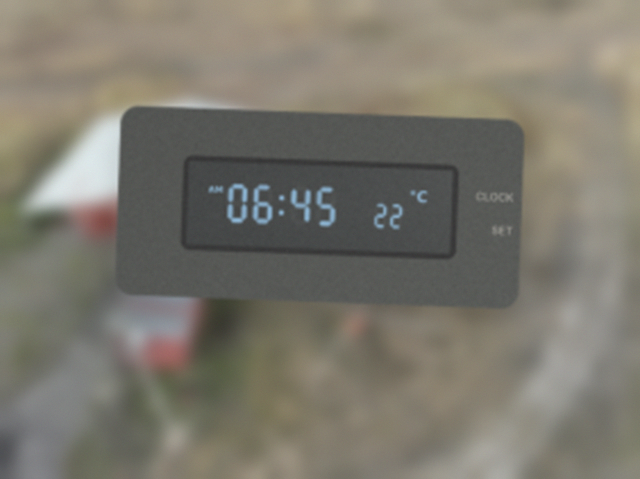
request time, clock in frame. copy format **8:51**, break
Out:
**6:45**
